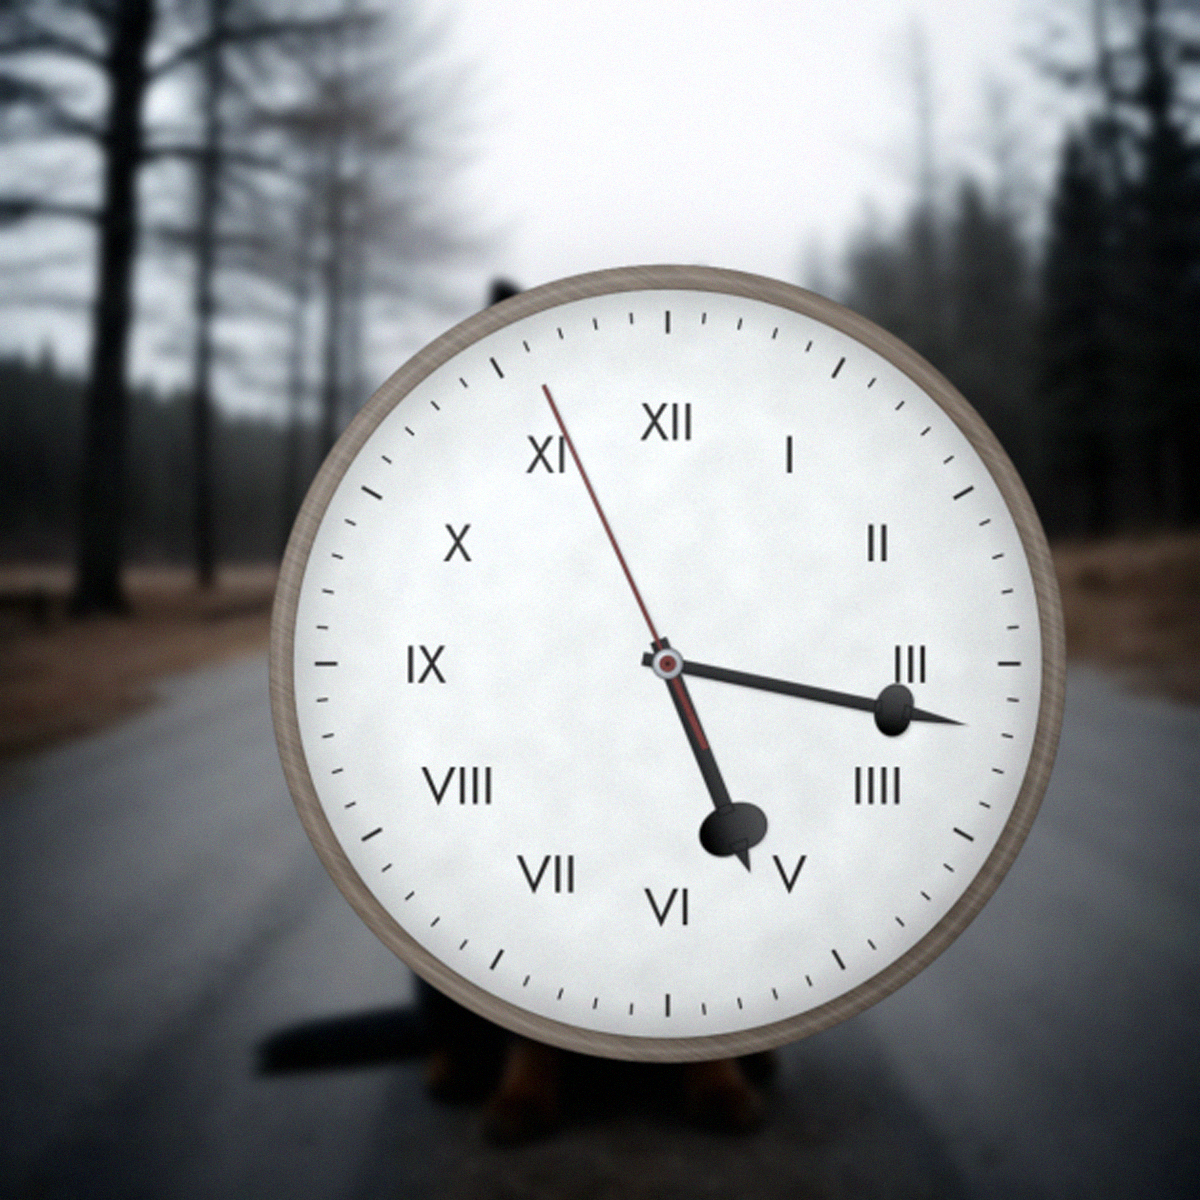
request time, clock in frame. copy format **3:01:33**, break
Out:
**5:16:56**
